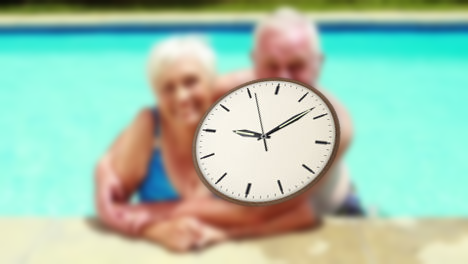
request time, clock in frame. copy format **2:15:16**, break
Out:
**9:07:56**
